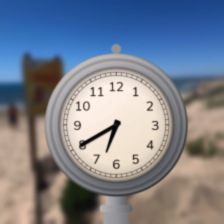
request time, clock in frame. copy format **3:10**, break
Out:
**6:40**
